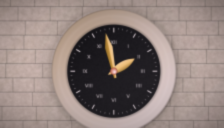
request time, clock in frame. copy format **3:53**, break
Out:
**1:58**
